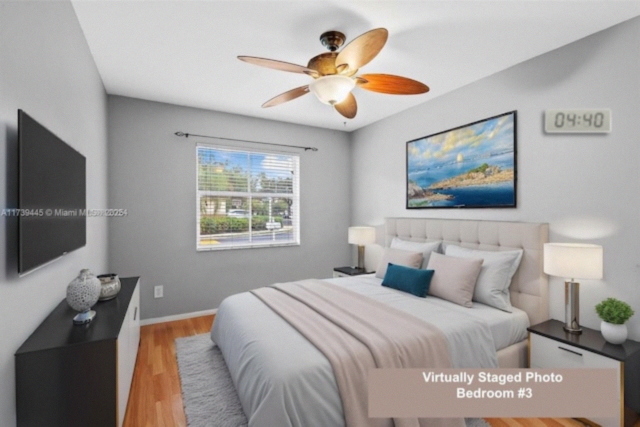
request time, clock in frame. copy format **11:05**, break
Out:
**4:40**
